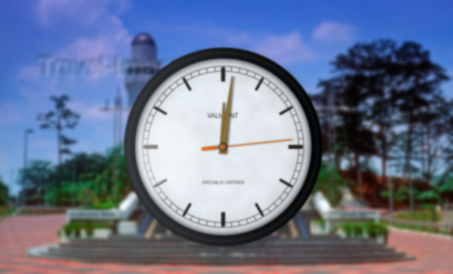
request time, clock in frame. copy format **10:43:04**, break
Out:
**12:01:14**
